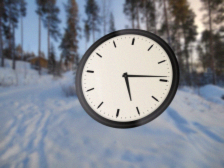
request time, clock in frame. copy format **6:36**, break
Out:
**5:14**
